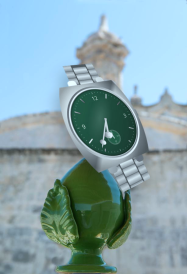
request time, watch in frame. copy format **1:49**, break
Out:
**6:36**
